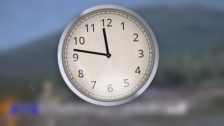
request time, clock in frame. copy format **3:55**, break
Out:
**11:47**
